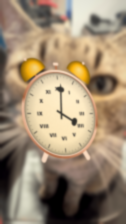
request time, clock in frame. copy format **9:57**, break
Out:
**4:01**
